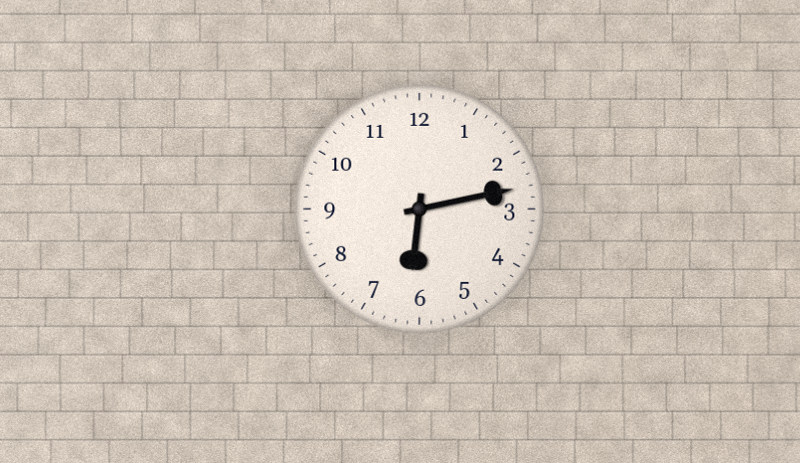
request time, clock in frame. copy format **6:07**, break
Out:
**6:13**
